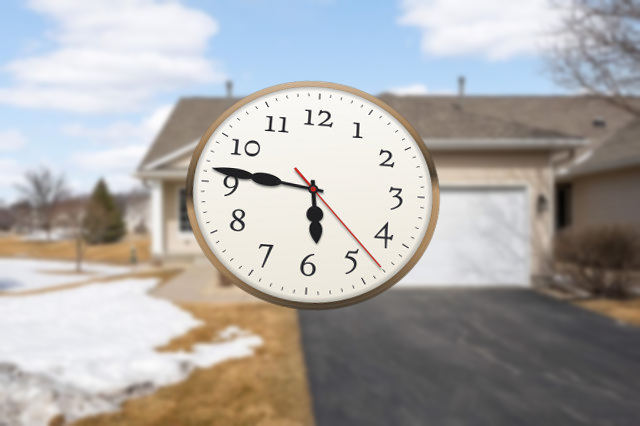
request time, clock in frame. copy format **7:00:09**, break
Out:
**5:46:23**
